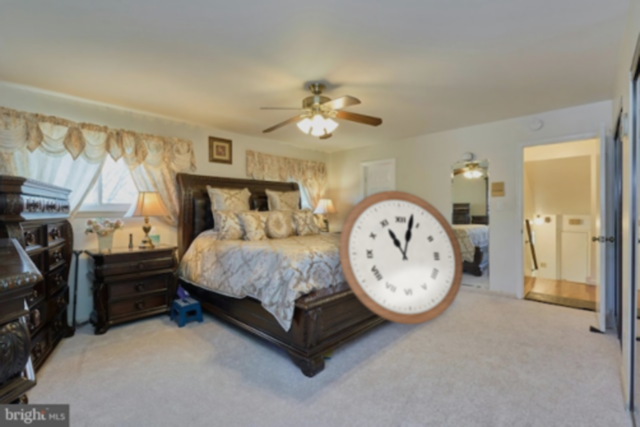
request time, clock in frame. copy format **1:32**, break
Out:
**11:03**
